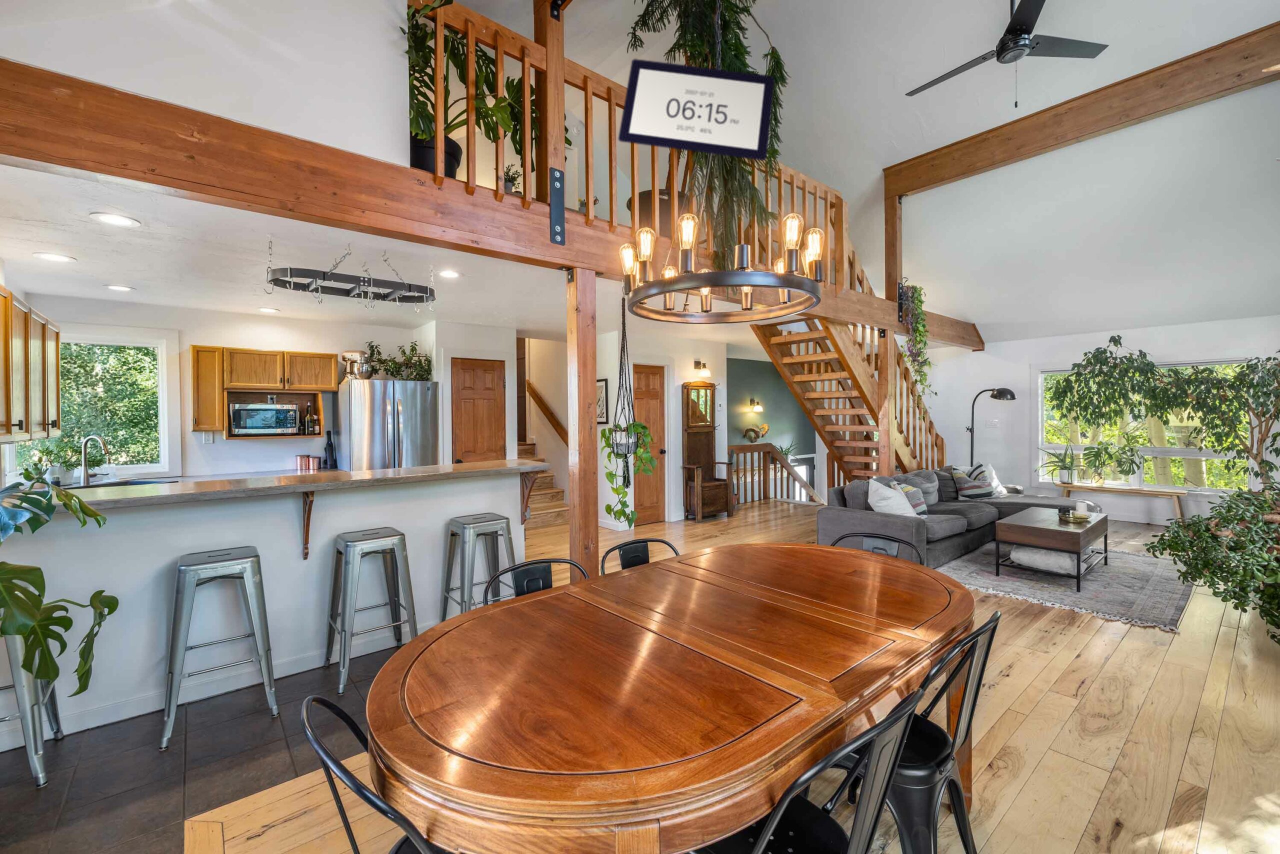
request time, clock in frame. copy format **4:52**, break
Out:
**6:15**
